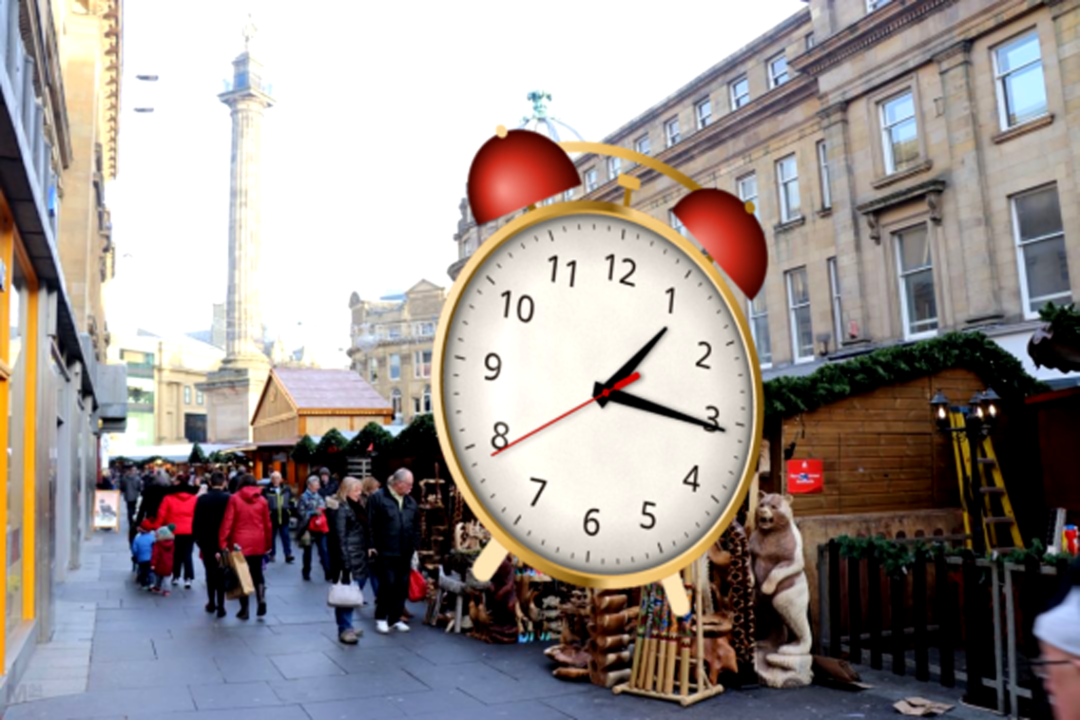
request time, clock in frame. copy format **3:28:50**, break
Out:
**1:15:39**
